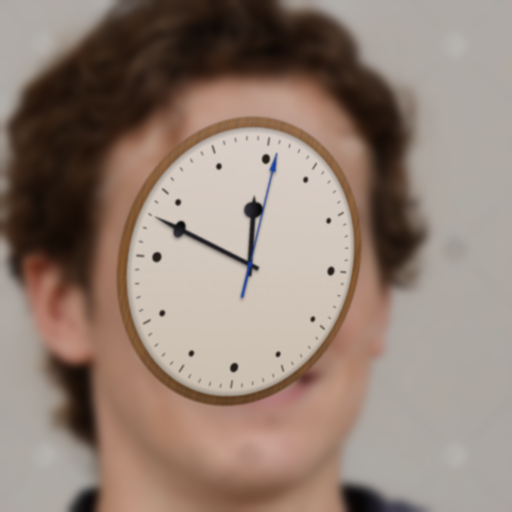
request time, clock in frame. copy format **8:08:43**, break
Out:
**11:48:01**
